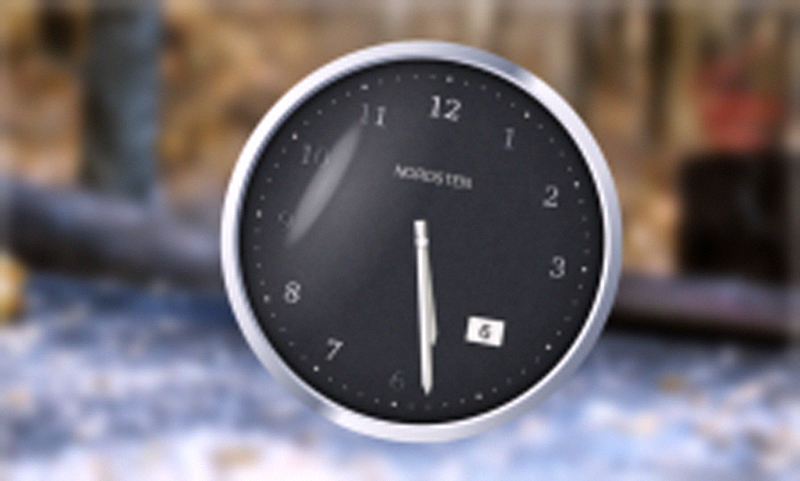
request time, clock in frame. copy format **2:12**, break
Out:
**5:28**
